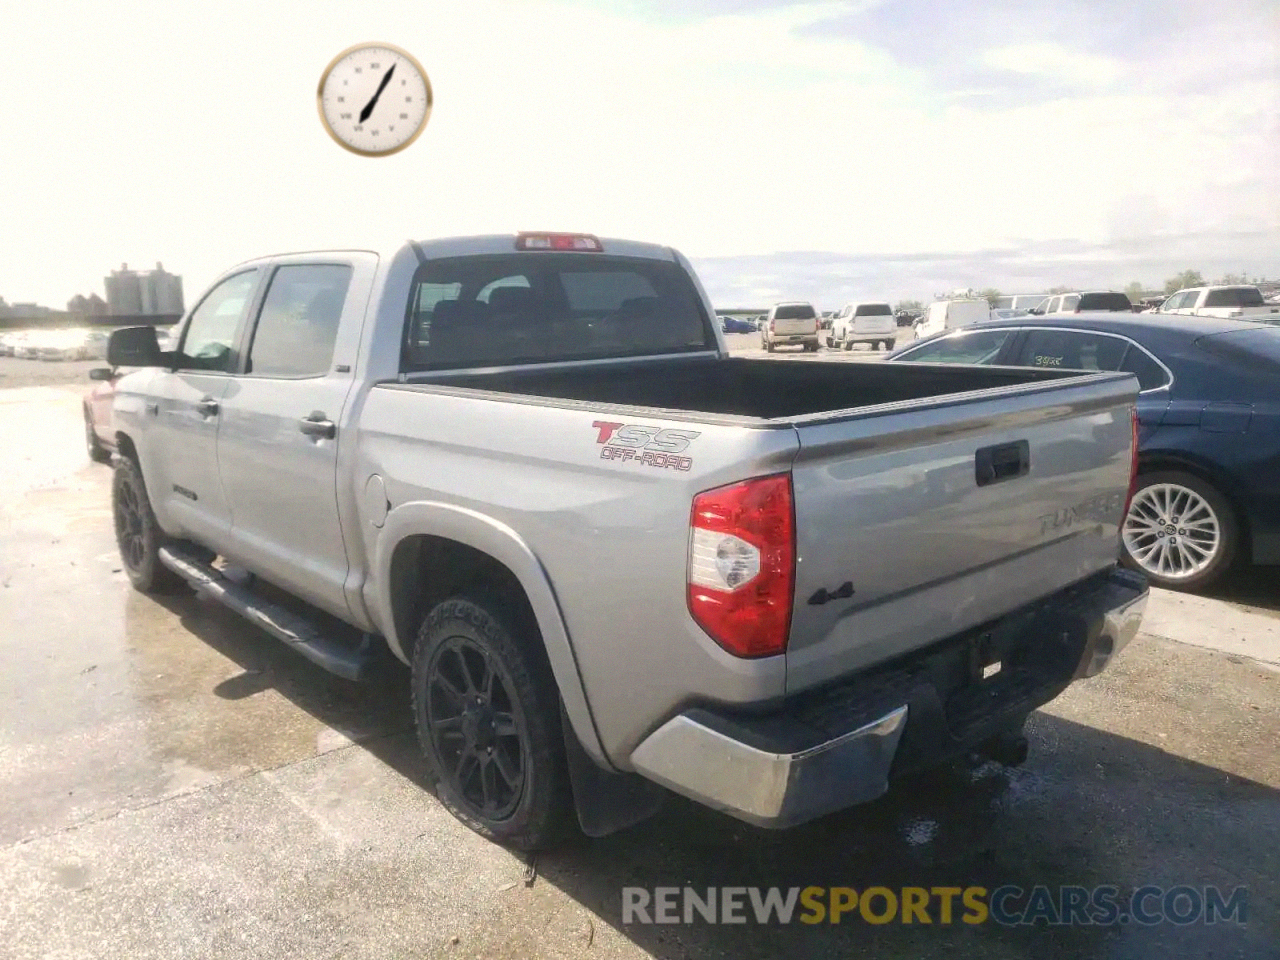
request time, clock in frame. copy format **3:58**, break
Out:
**7:05**
